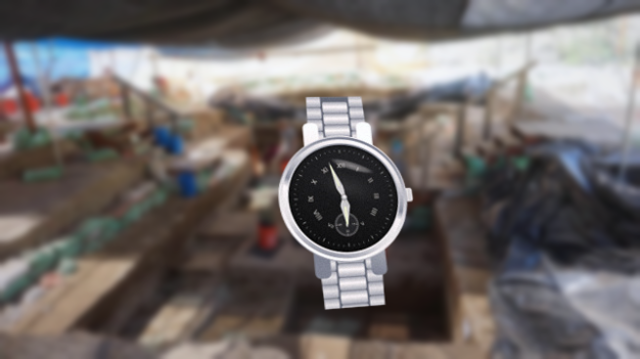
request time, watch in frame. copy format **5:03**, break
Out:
**5:57**
